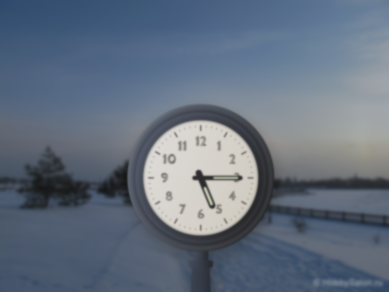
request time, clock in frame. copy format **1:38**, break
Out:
**5:15**
